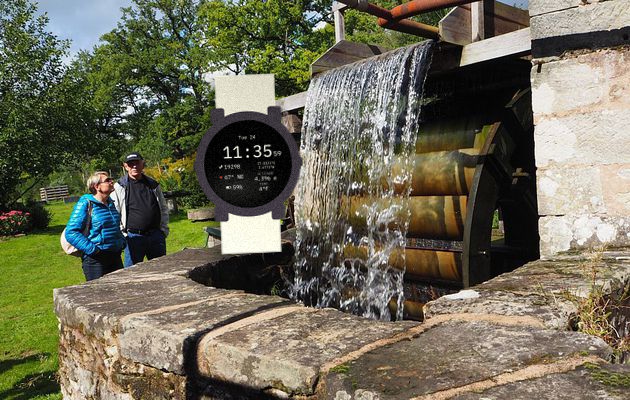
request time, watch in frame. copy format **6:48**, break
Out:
**11:35**
